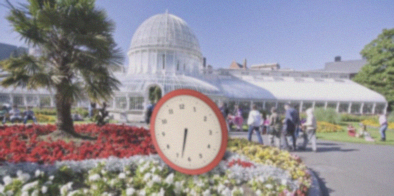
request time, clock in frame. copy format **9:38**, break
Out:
**6:33**
